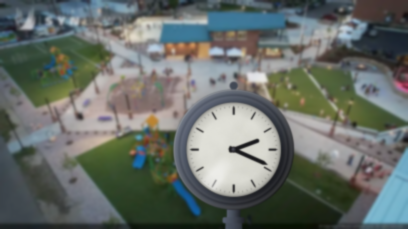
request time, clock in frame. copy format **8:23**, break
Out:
**2:19**
